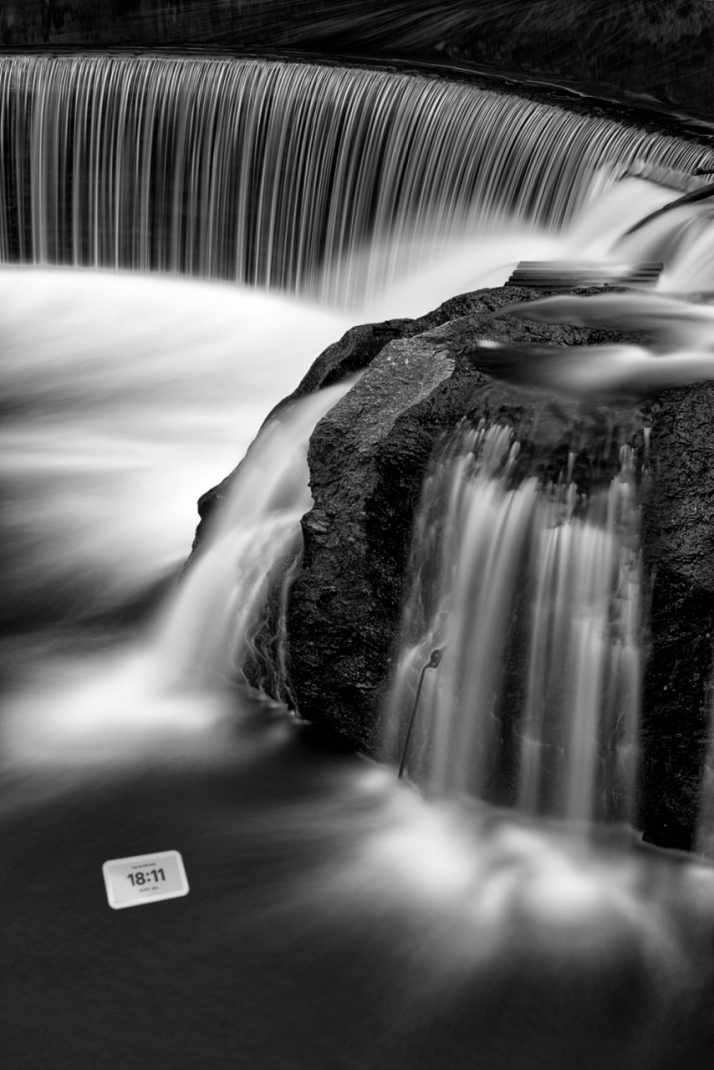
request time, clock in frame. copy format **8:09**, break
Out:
**18:11**
